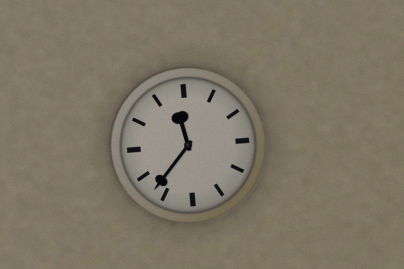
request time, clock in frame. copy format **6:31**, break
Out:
**11:37**
